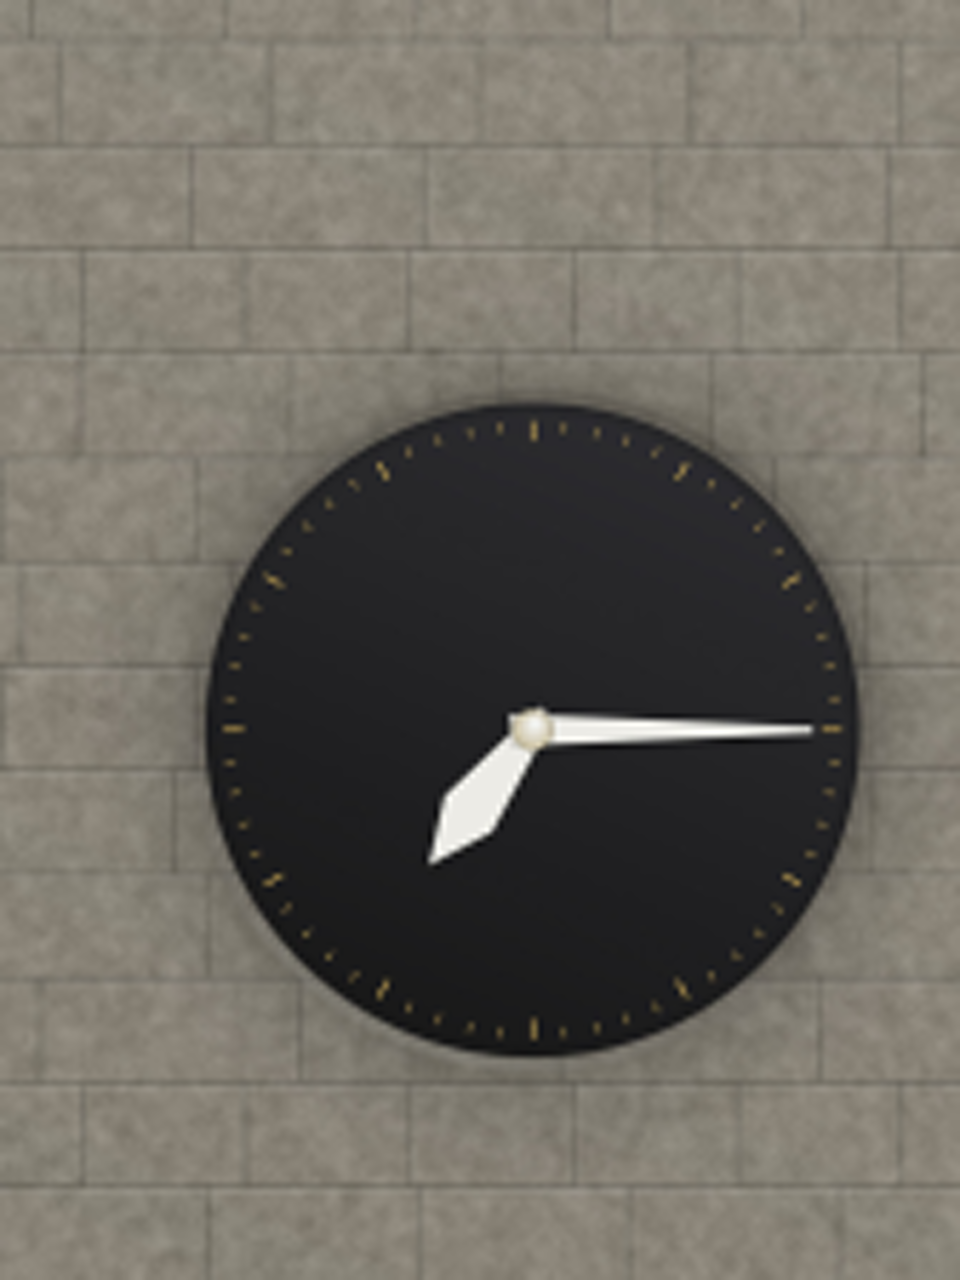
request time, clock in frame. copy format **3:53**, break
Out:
**7:15**
